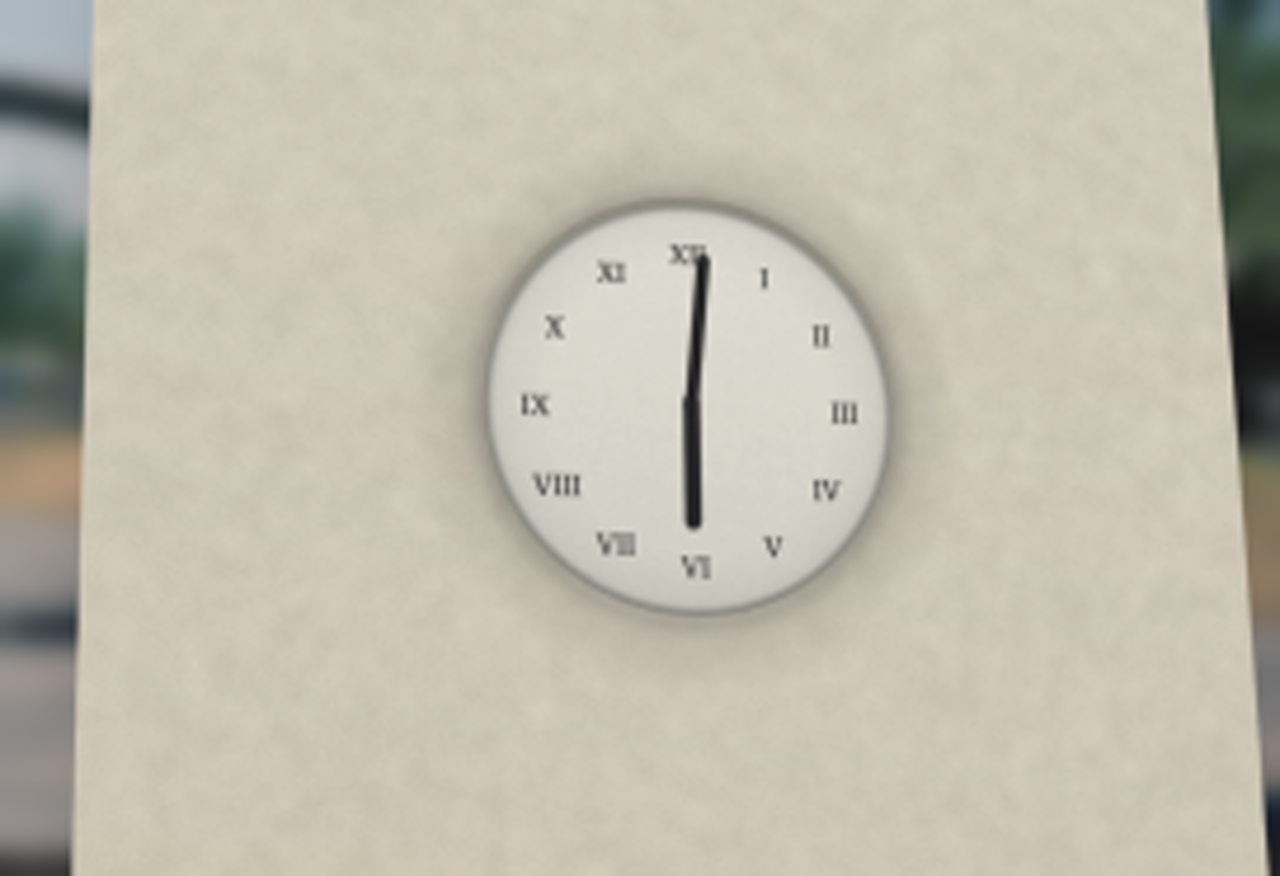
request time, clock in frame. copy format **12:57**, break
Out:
**6:01**
